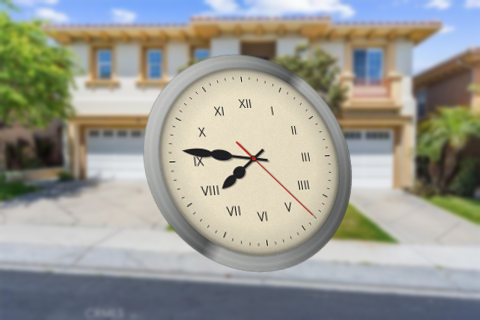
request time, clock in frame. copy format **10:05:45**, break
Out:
**7:46:23**
